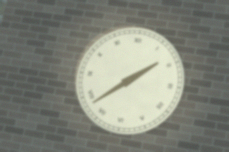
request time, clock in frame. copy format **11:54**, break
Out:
**1:38**
